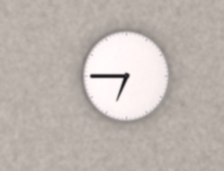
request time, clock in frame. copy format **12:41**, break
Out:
**6:45**
